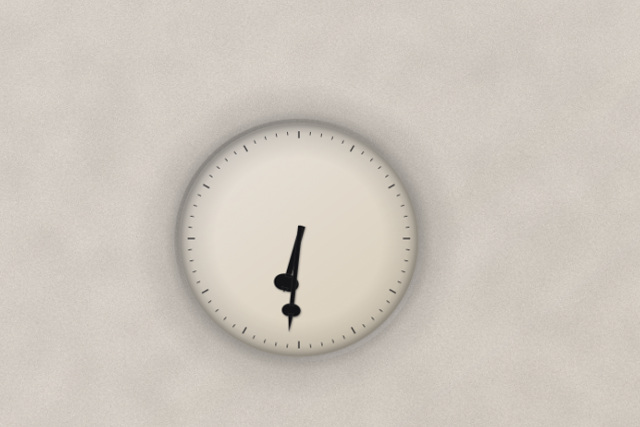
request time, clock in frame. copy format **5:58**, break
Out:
**6:31**
